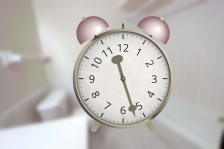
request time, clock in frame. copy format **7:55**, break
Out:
**11:27**
